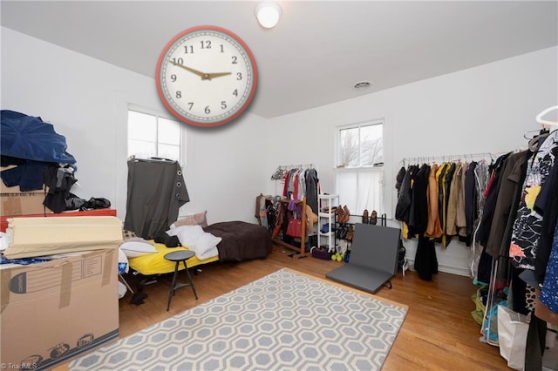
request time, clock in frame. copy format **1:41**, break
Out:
**2:49**
